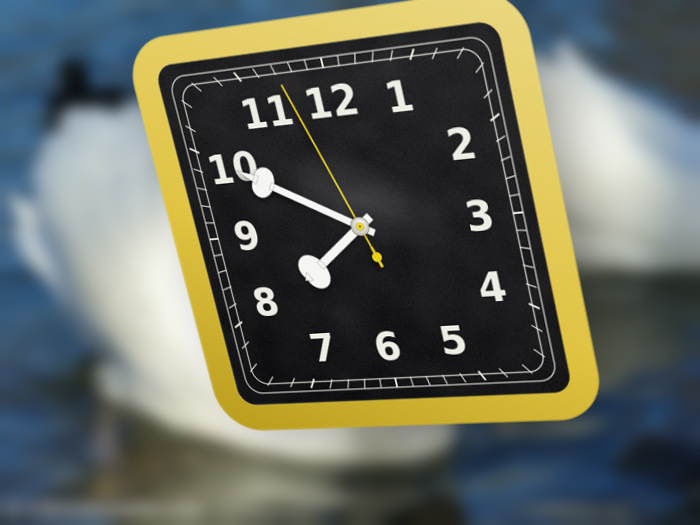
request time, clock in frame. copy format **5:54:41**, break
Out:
**7:49:57**
